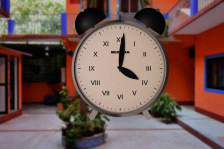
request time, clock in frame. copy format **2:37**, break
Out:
**4:01**
